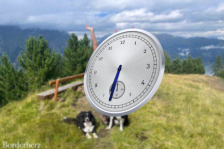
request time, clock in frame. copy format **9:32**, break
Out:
**6:32**
